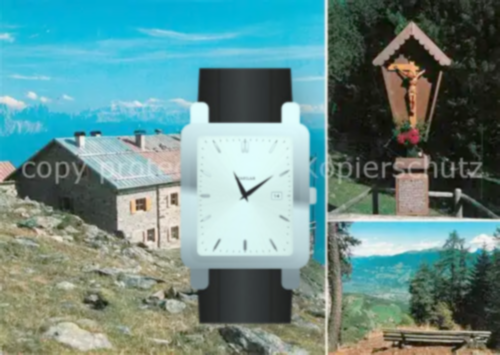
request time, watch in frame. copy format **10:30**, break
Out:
**11:09**
